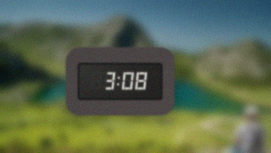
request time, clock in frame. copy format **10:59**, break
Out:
**3:08**
